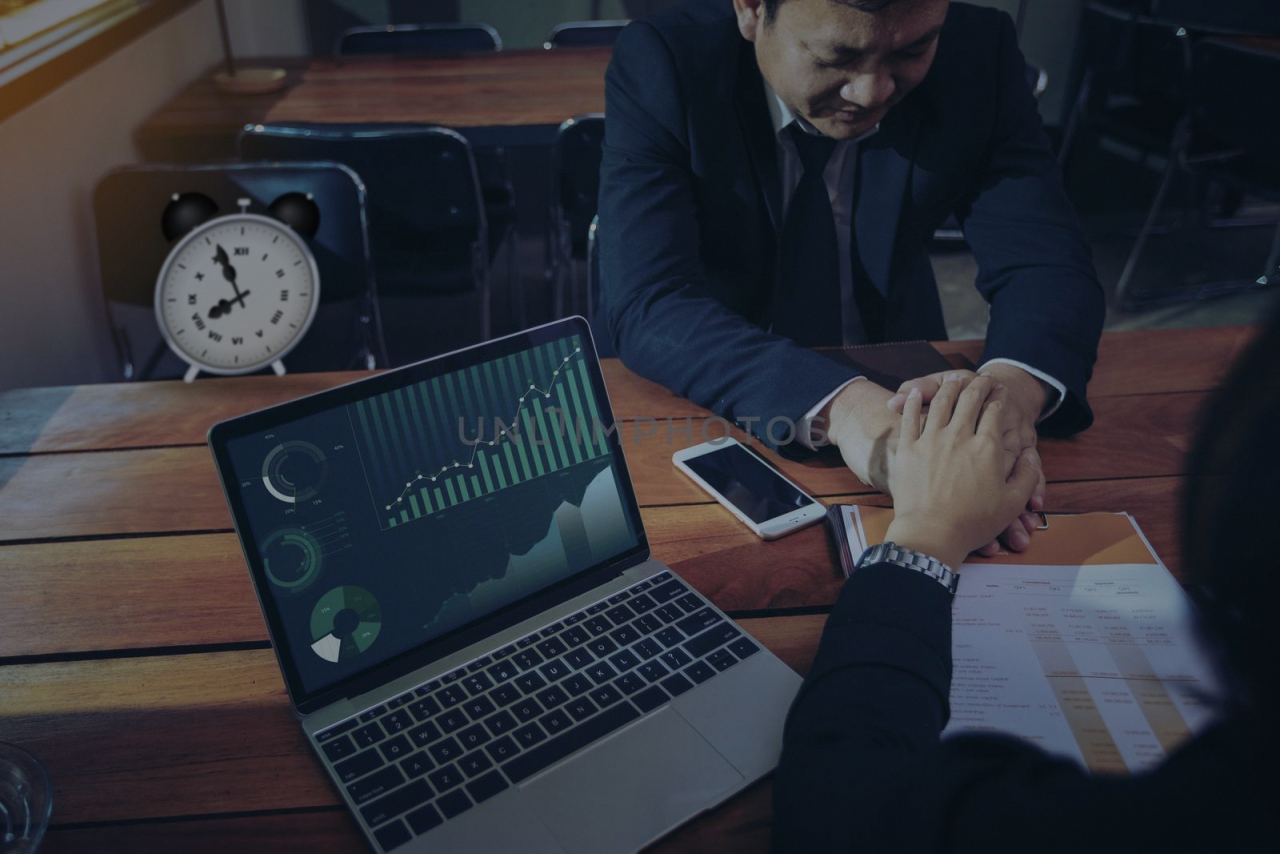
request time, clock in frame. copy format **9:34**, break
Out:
**7:56**
